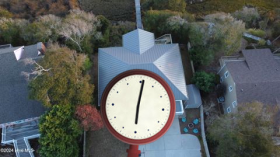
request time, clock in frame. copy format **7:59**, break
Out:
**6:01**
